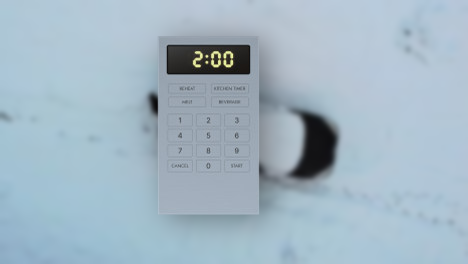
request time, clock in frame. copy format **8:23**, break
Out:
**2:00**
